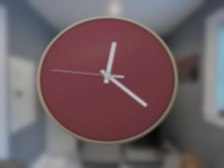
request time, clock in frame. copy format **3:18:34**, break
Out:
**12:21:46**
